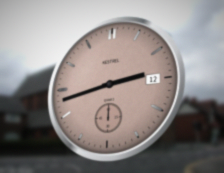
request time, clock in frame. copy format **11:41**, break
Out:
**2:43**
